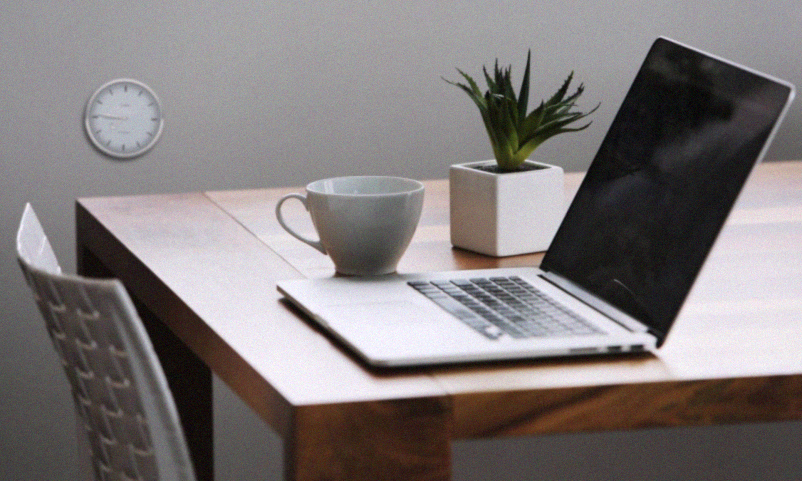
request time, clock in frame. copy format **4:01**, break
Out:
**7:46**
